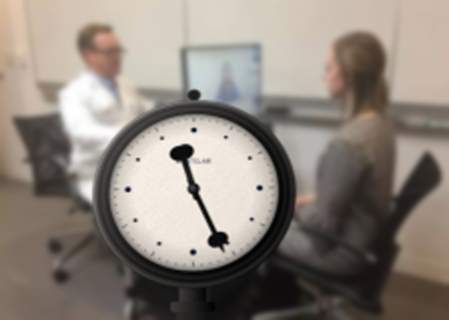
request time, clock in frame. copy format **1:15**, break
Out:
**11:26**
